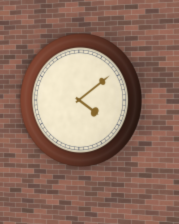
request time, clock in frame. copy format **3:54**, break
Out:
**4:09**
